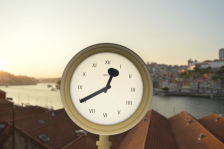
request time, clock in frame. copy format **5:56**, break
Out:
**12:40**
